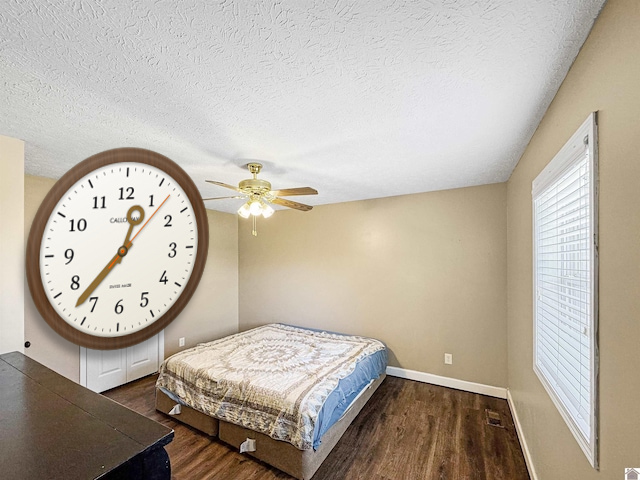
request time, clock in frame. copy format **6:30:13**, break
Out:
**12:37:07**
